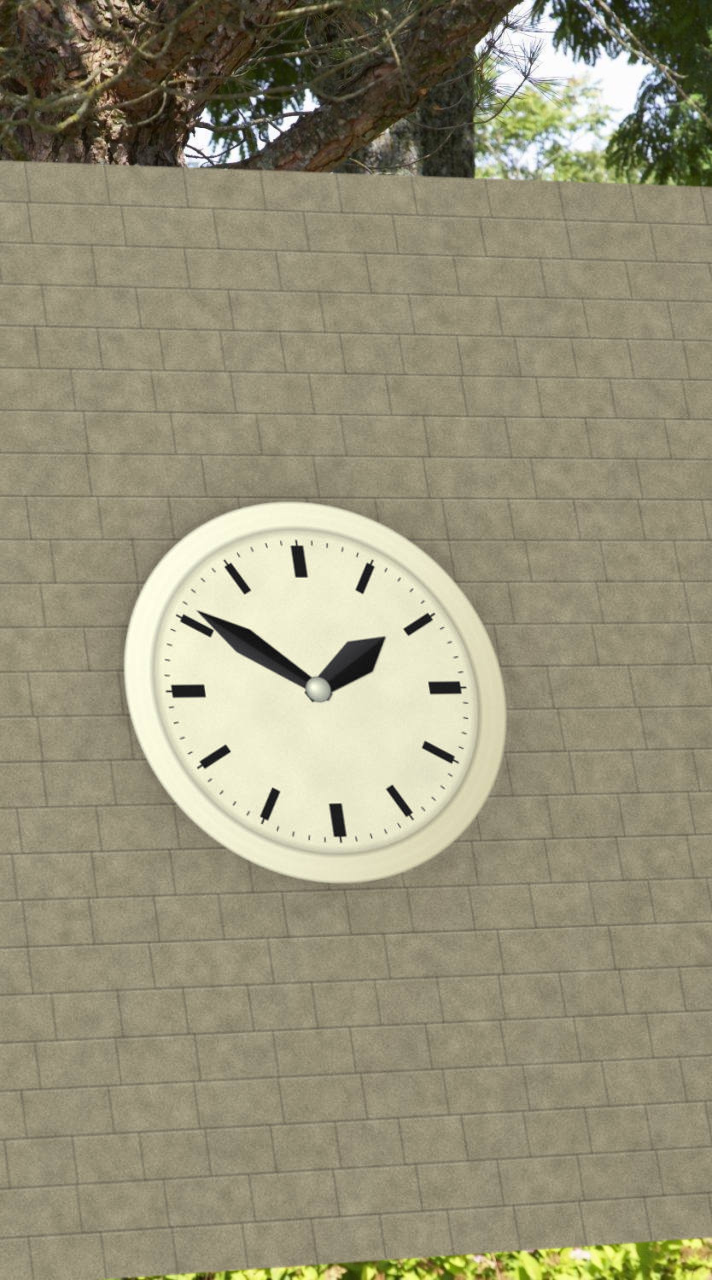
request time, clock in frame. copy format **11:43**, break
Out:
**1:51**
